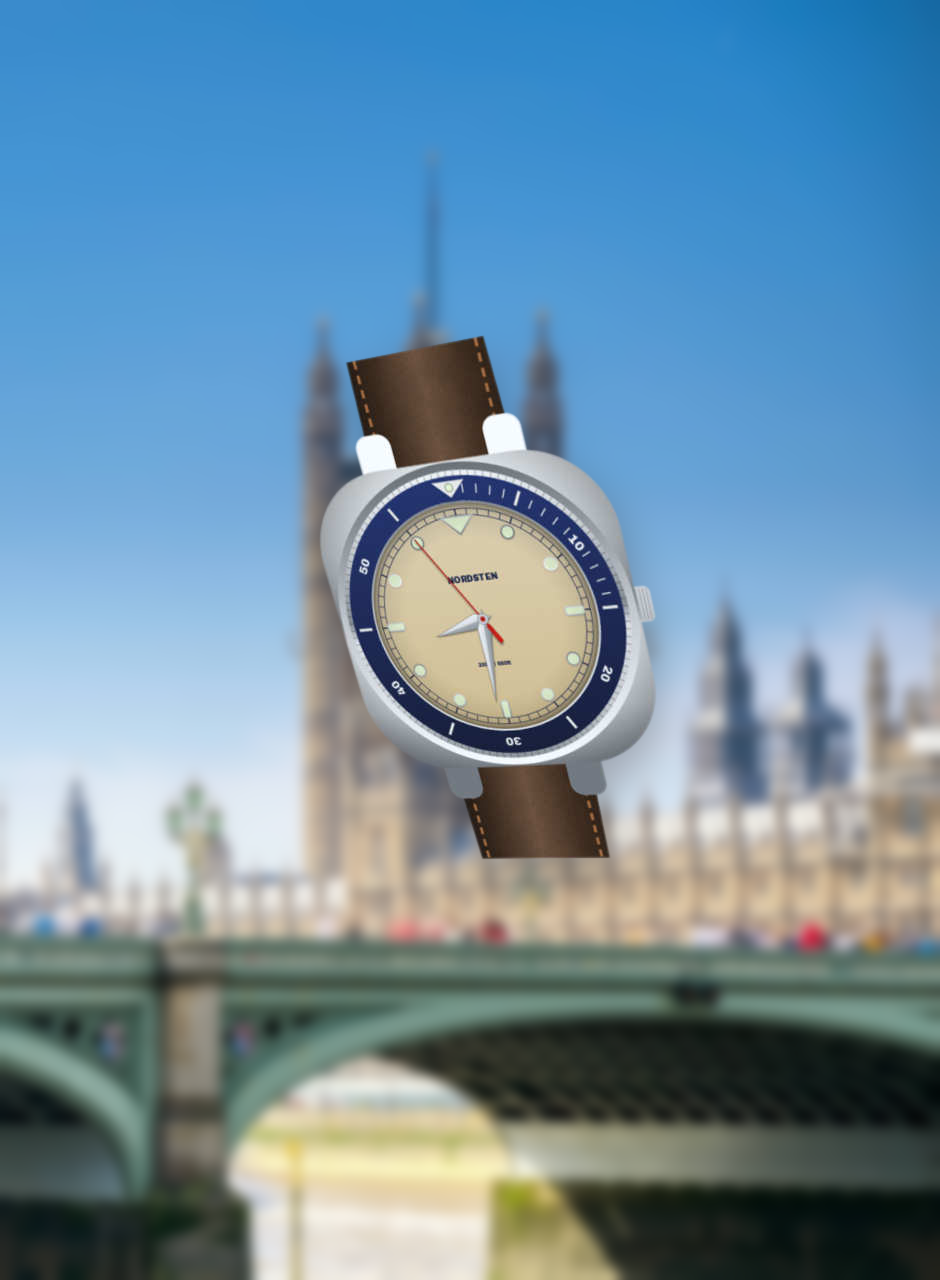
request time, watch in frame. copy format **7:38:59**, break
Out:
**8:30:55**
